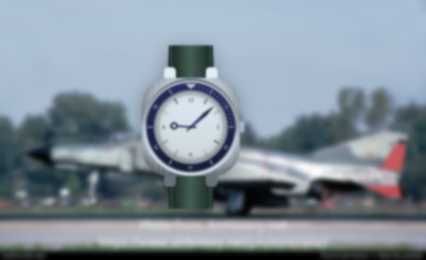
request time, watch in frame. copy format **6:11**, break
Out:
**9:08**
